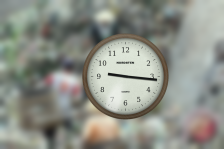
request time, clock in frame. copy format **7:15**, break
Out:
**9:16**
